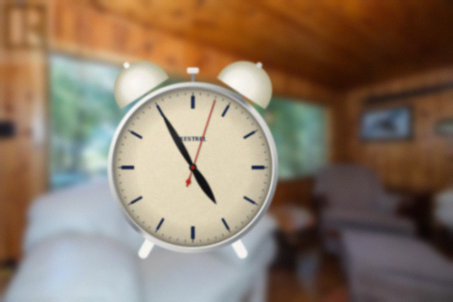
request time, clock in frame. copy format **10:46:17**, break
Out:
**4:55:03**
